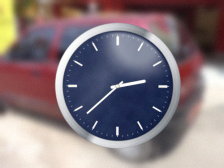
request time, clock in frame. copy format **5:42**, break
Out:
**2:38**
